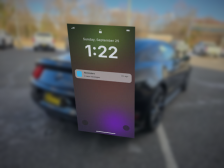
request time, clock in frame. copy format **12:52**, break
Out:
**1:22**
